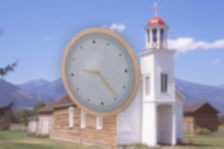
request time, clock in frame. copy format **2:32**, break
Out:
**9:24**
